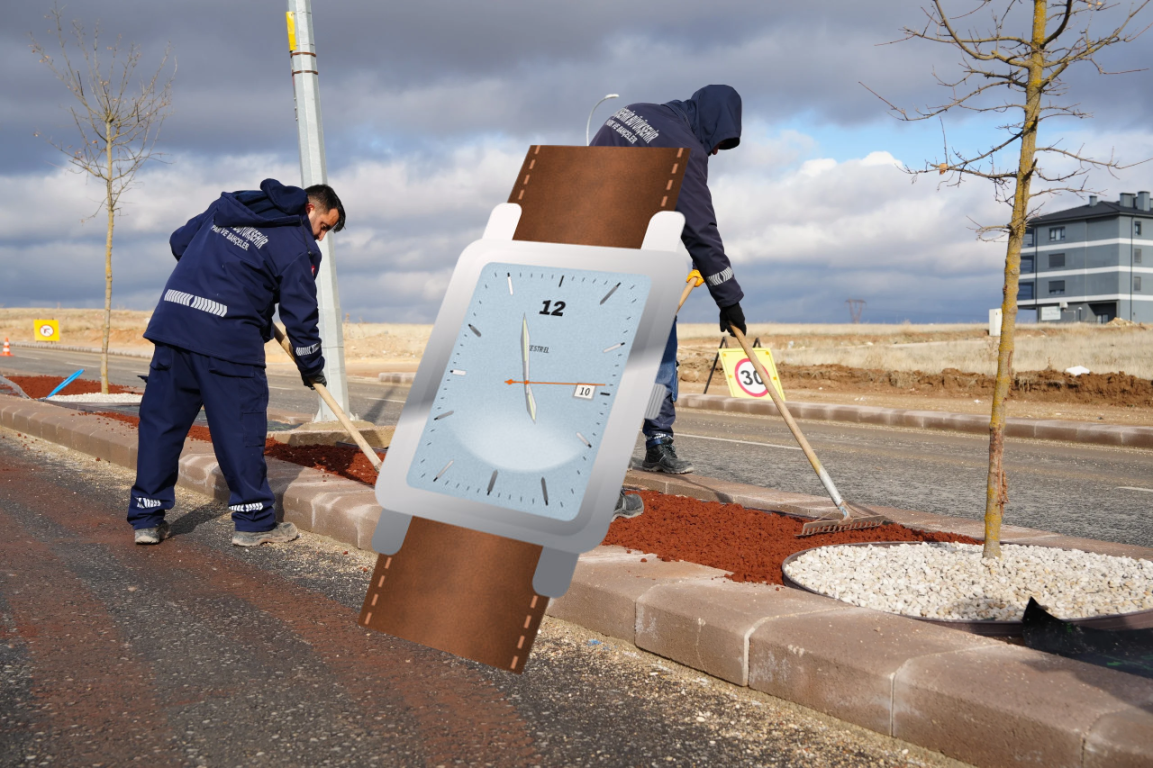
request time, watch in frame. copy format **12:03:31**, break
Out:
**4:56:14**
